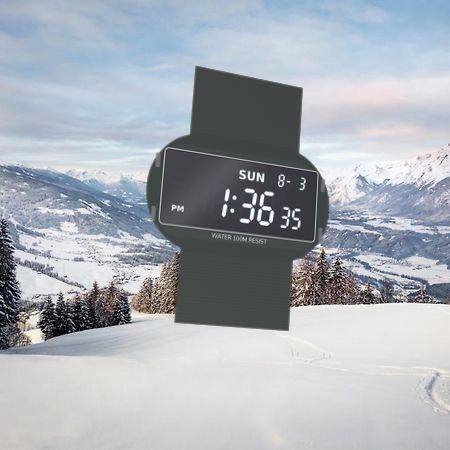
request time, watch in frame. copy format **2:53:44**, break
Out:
**1:36:35**
